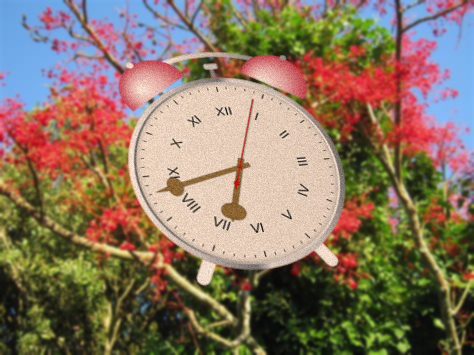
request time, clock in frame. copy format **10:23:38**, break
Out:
**6:43:04**
